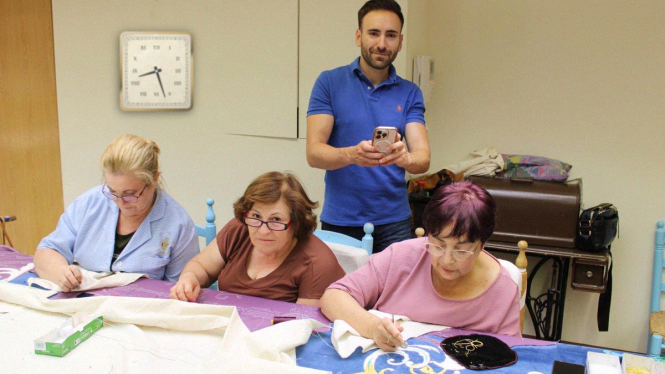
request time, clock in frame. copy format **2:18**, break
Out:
**8:27**
